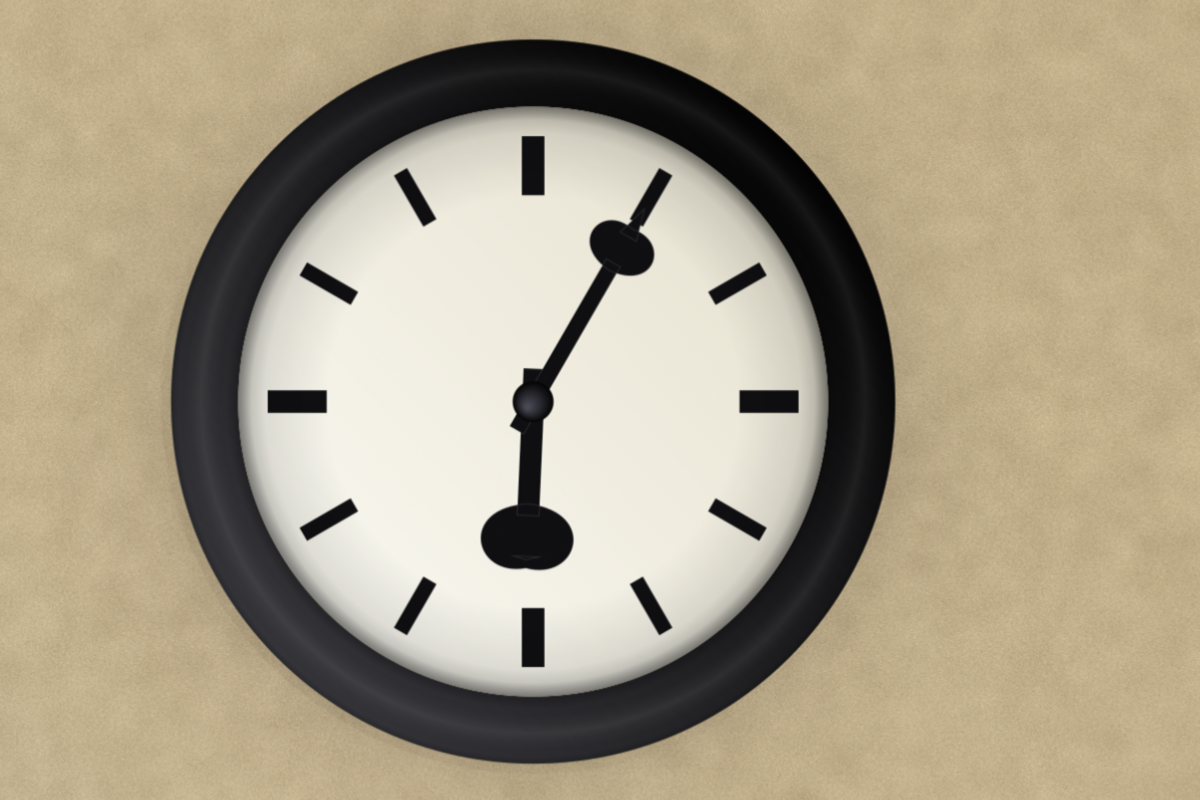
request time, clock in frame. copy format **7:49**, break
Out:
**6:05**
